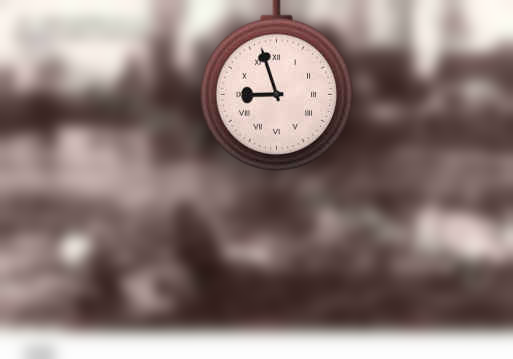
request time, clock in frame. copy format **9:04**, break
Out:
**8:57**
